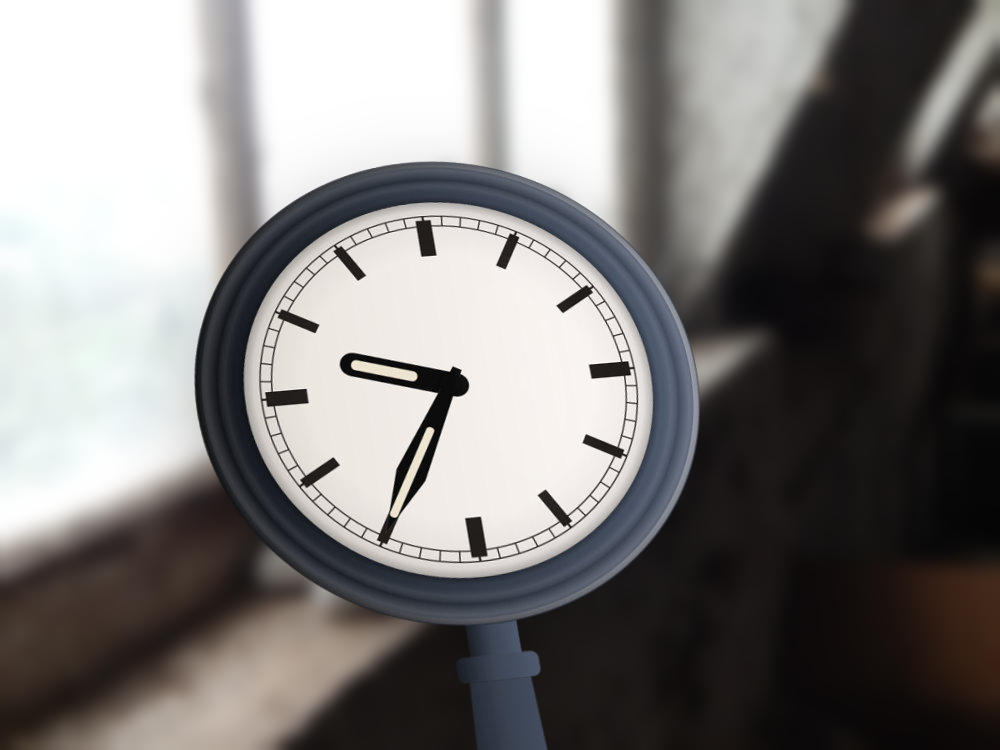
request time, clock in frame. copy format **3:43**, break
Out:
**9:35**
